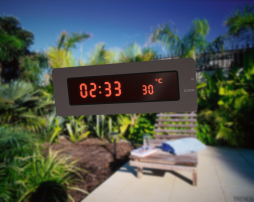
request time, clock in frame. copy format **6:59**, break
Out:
**2:33**
